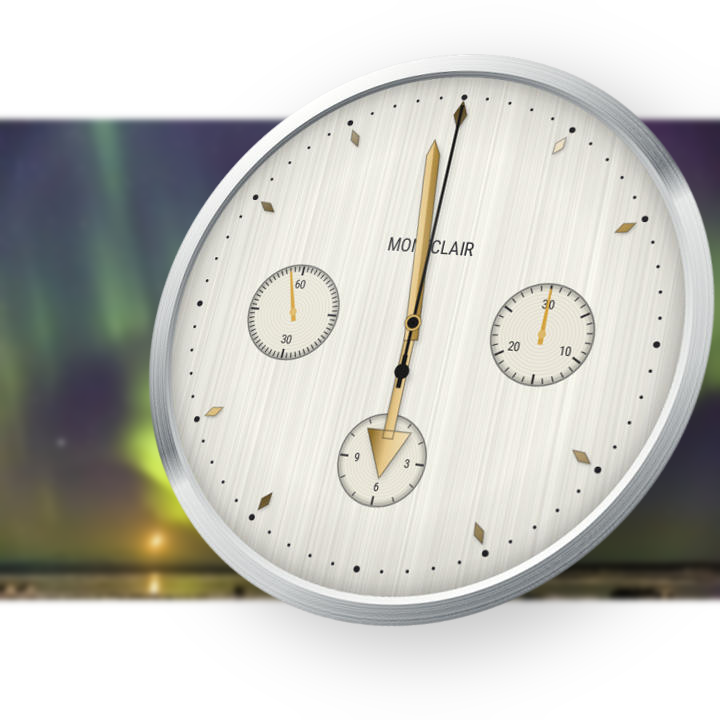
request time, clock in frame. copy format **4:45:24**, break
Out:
**5:58:57**
